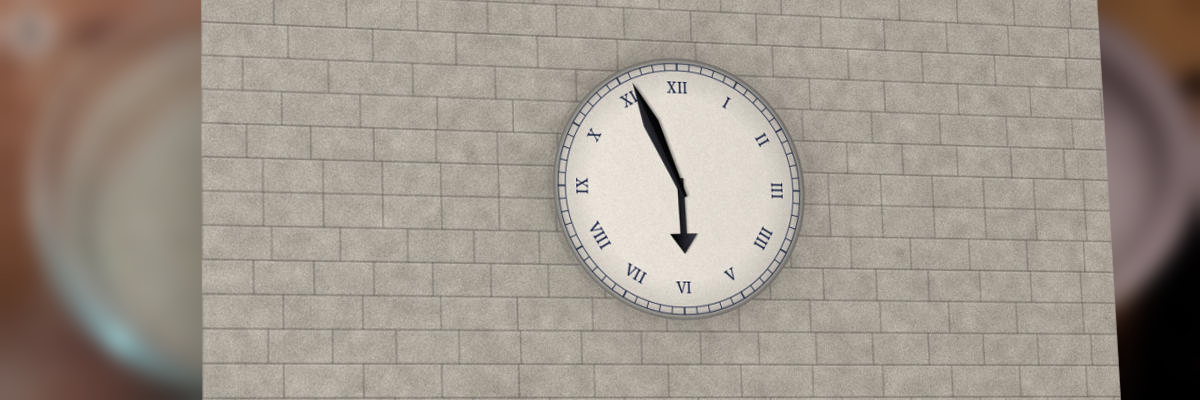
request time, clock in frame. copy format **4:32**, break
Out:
**5:56**
